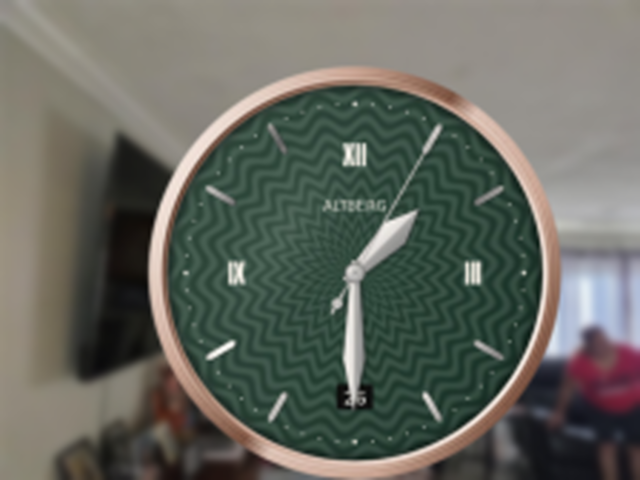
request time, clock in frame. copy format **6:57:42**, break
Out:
**1:30:05**
